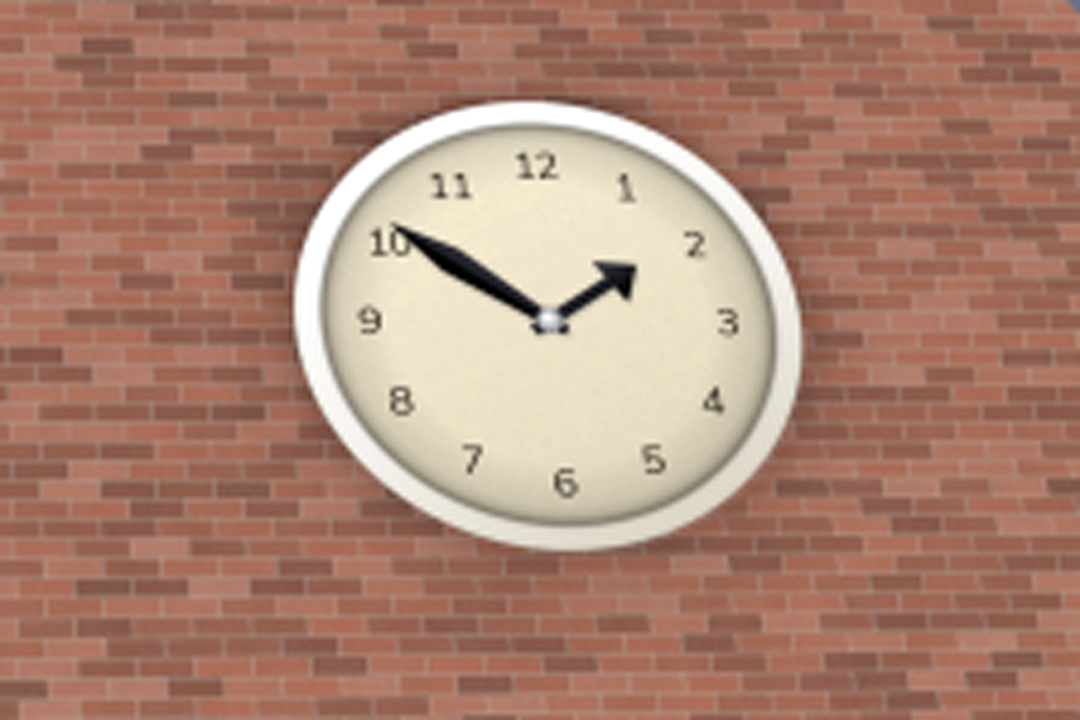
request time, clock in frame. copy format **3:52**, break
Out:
**1:51**
